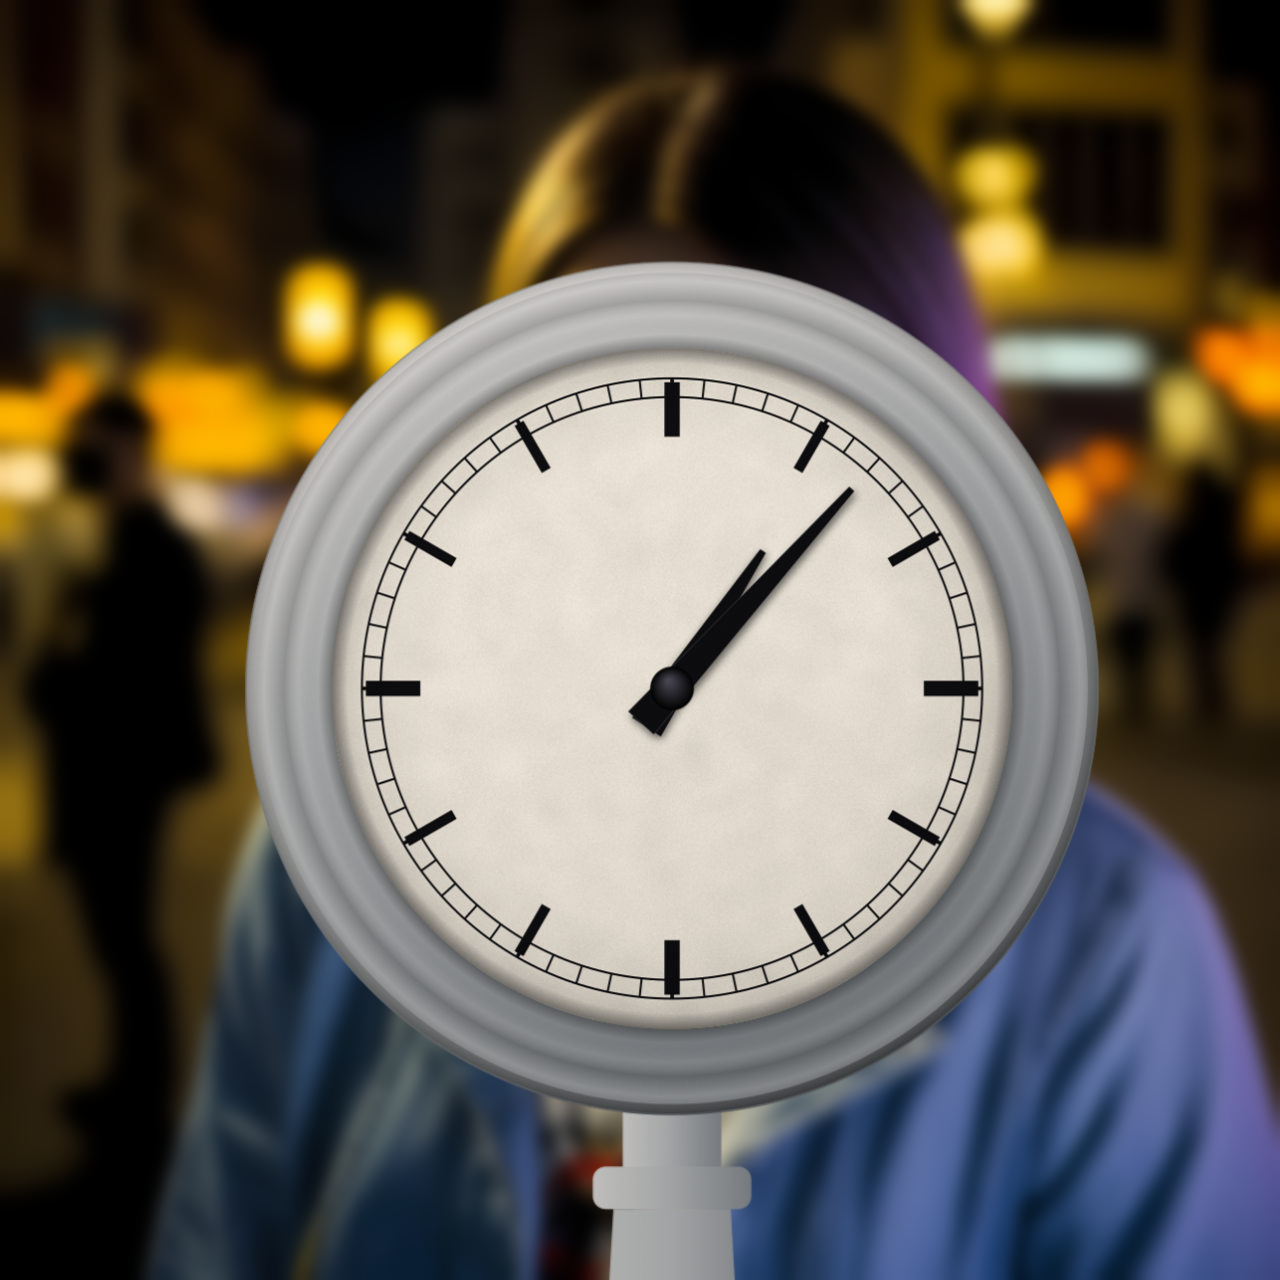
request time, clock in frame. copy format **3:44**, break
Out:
**1:07**
